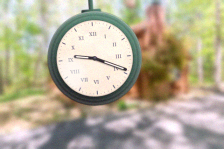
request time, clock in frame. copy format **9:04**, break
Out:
**9:19**
